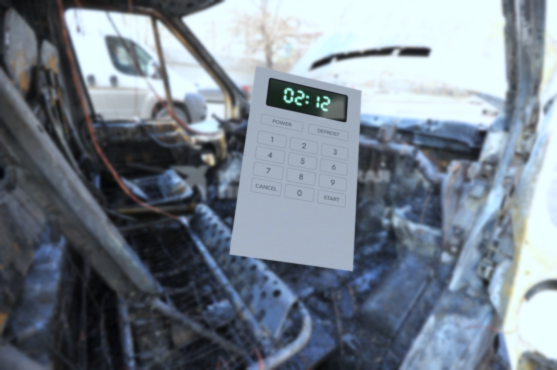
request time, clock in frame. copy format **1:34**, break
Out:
**2:12**
